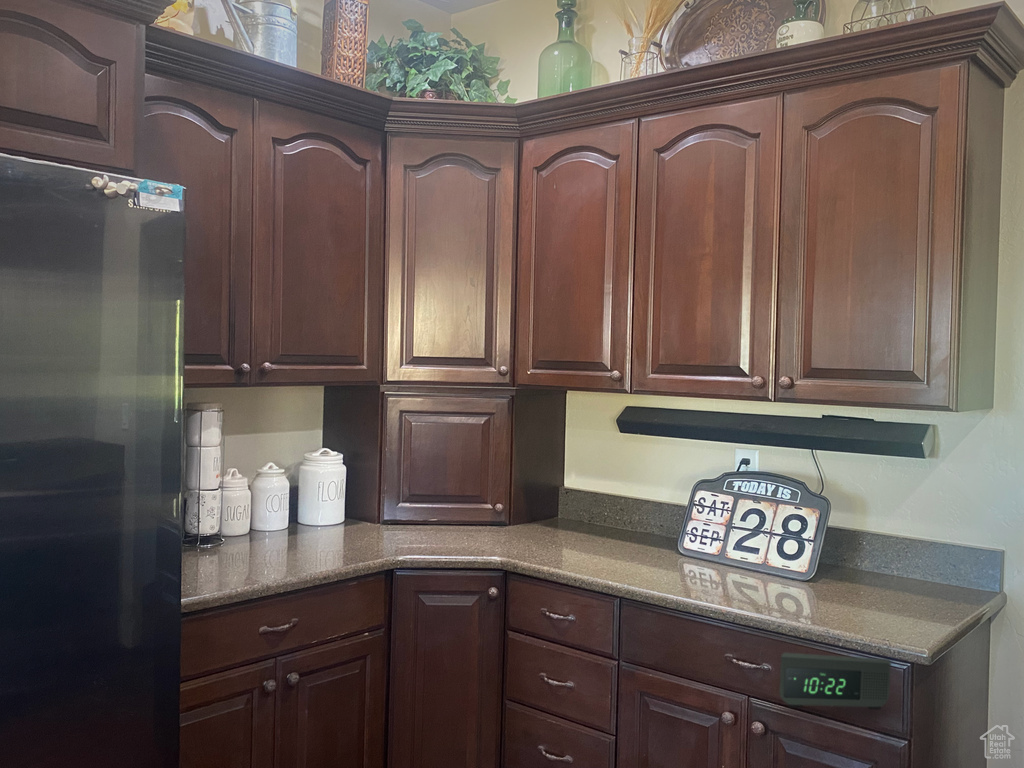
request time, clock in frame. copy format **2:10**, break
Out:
**10:22**
